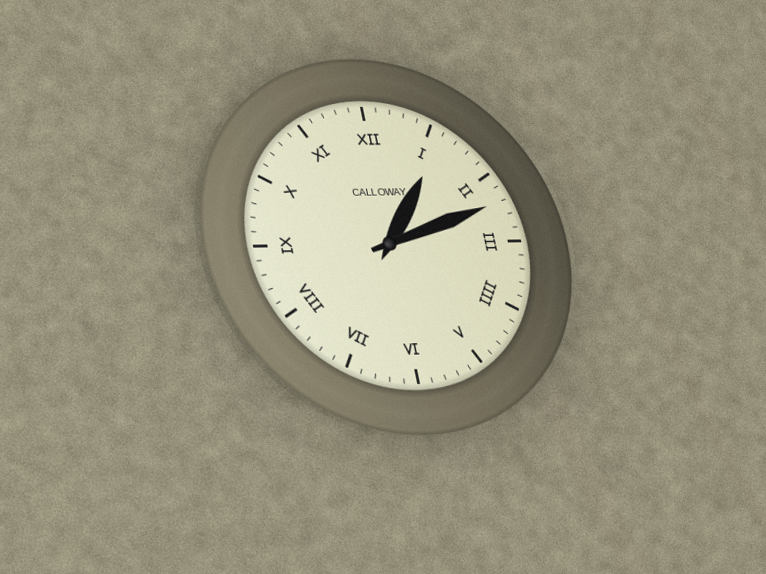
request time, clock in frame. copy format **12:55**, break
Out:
**1:12**
